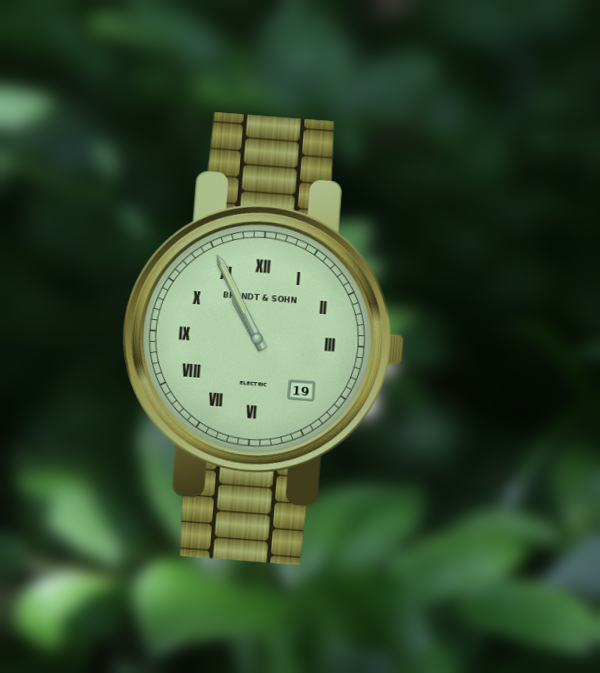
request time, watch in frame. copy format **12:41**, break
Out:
**10:55**
